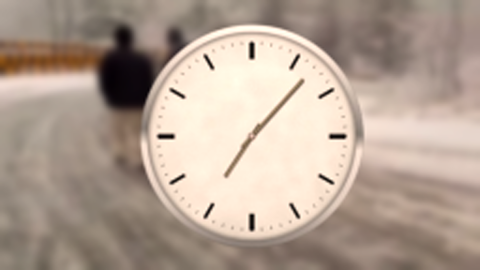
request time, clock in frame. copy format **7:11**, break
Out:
**7:07**
